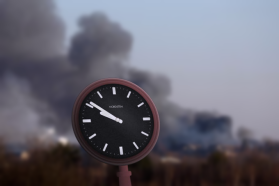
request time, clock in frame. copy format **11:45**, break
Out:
**9:51**
